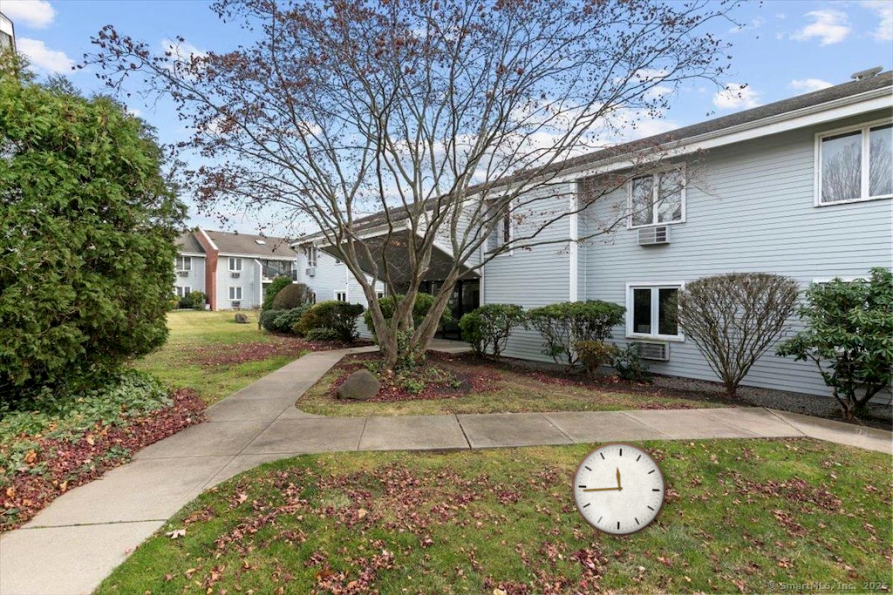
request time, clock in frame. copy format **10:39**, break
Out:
**11:44**
